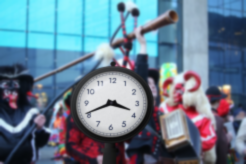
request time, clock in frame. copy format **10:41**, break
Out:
**3:41**
